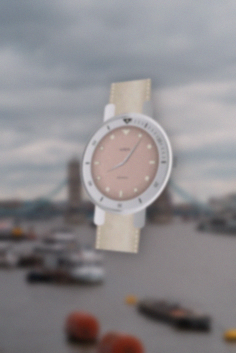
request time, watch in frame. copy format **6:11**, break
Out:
**8:06**
